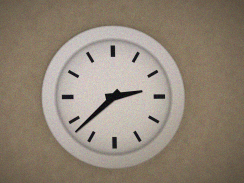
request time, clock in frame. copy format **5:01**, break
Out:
**2:38**
